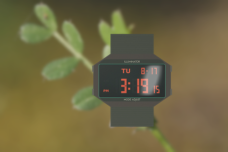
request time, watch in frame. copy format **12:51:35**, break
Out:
**3:19:15**
